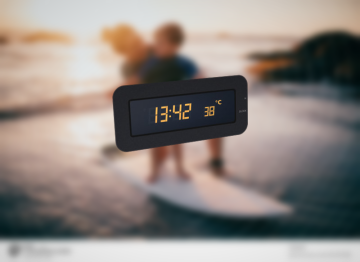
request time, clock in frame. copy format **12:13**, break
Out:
**13:42**
